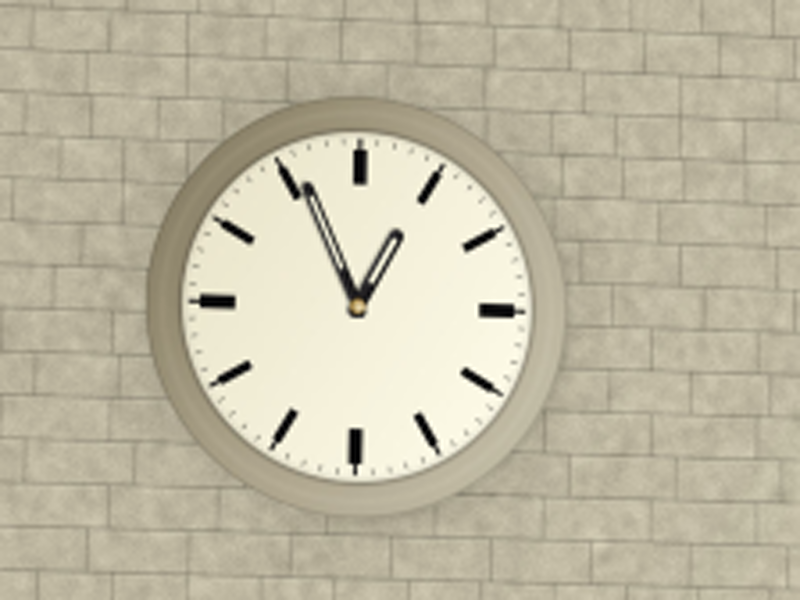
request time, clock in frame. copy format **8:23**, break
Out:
**12:56**
